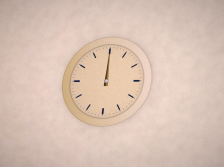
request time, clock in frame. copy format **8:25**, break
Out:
**12:00**
